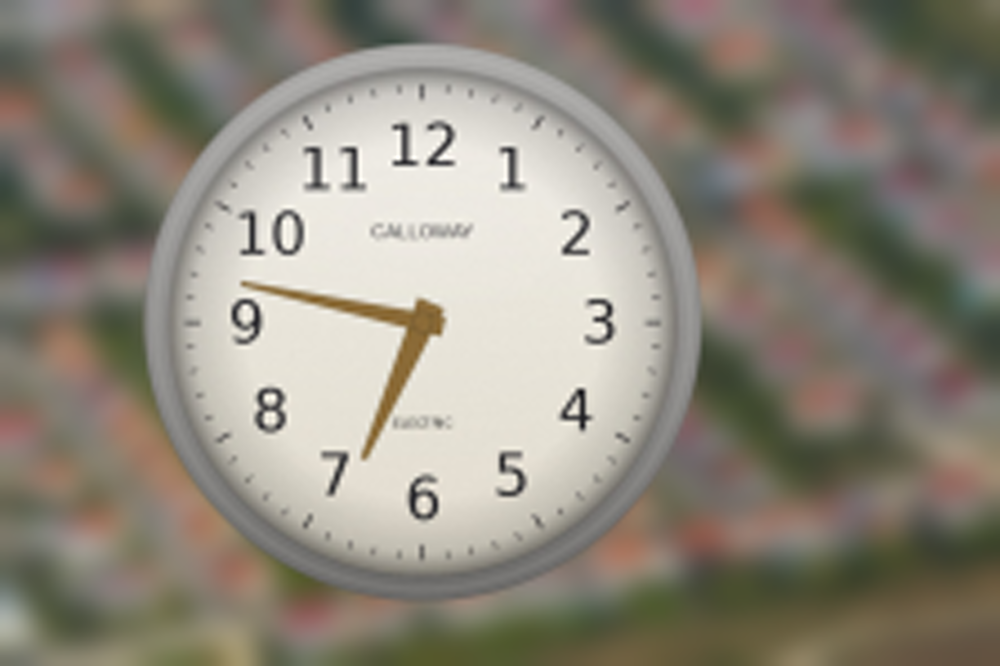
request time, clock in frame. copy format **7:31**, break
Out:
**6:47**
